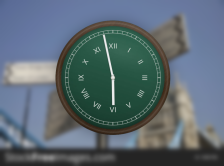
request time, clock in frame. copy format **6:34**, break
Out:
**5:58**
